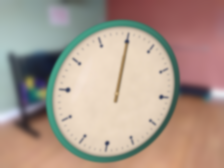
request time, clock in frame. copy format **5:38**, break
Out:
**12:00**
